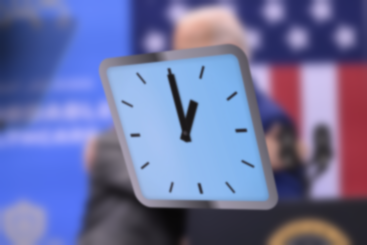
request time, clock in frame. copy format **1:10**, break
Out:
**1:00**
